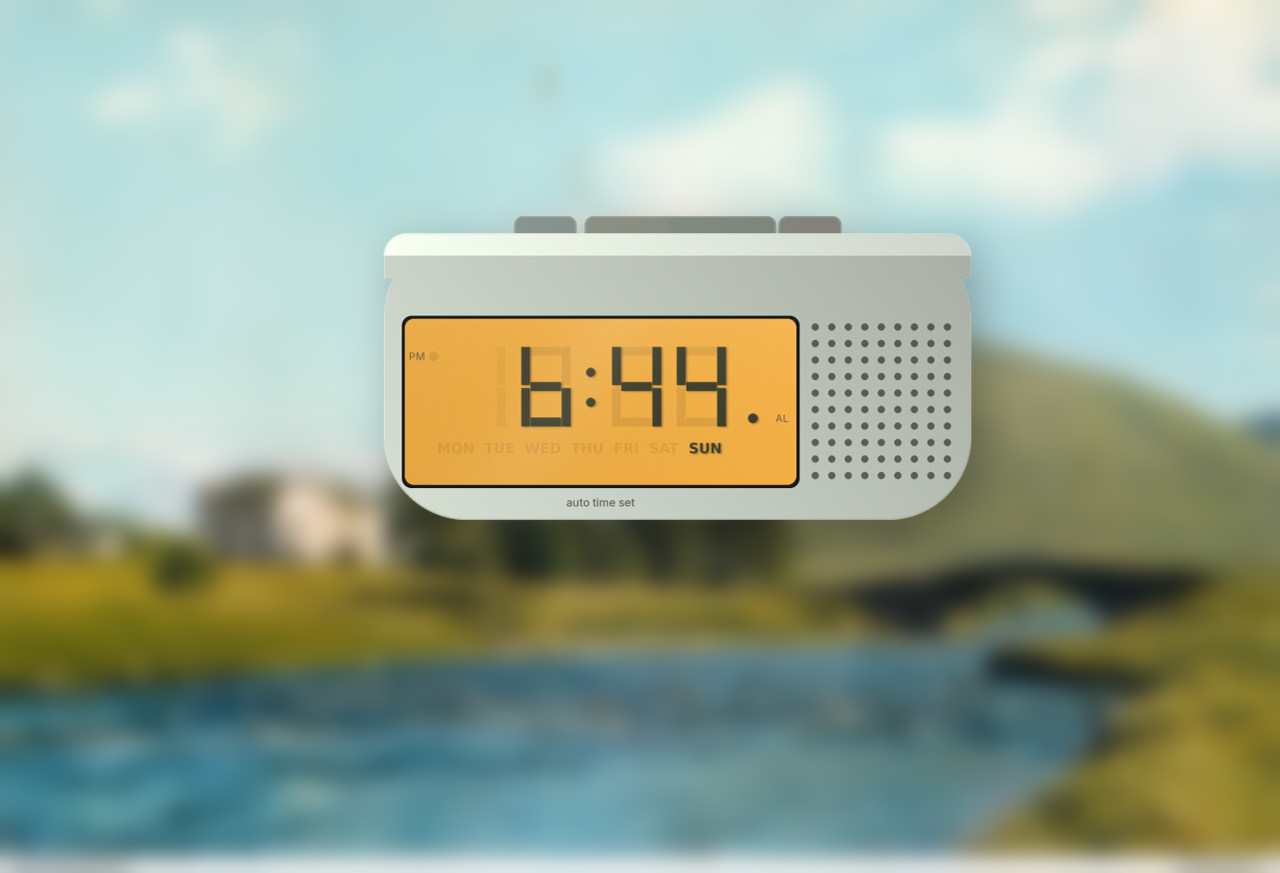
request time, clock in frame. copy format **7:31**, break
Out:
**6:44**
